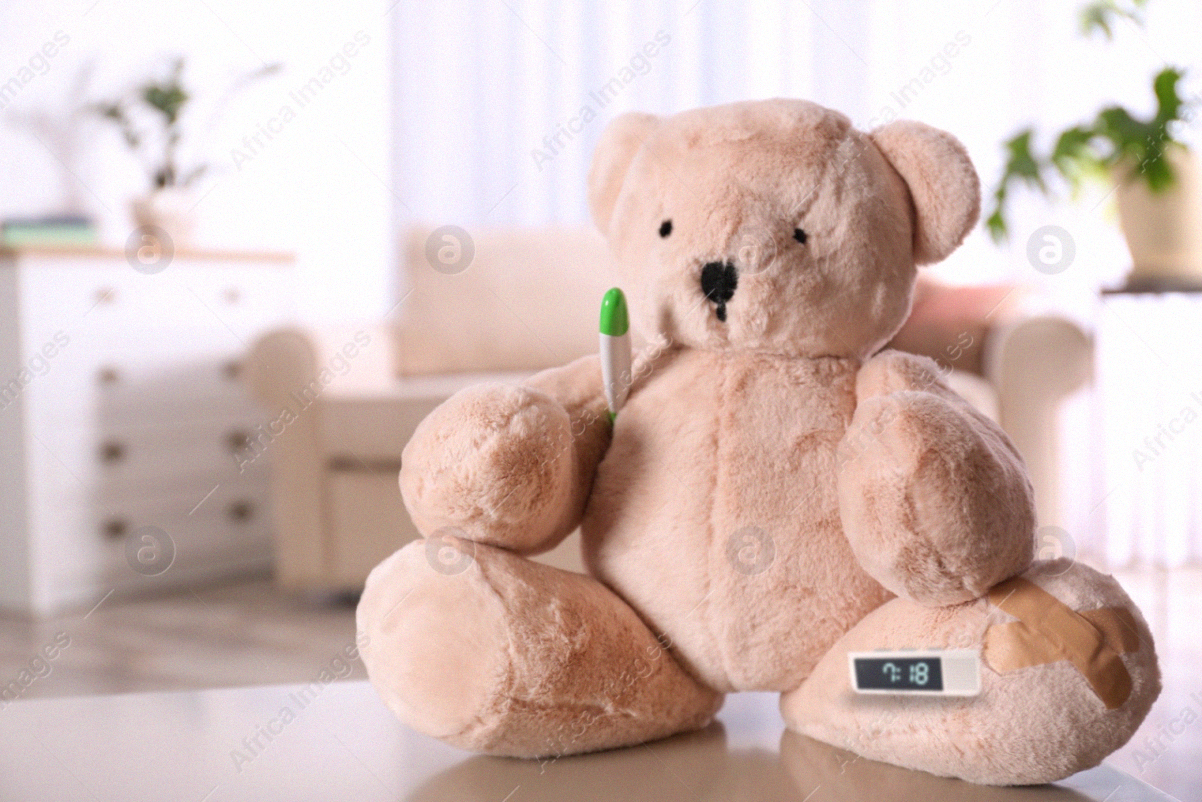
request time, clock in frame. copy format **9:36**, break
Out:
**7:18**
